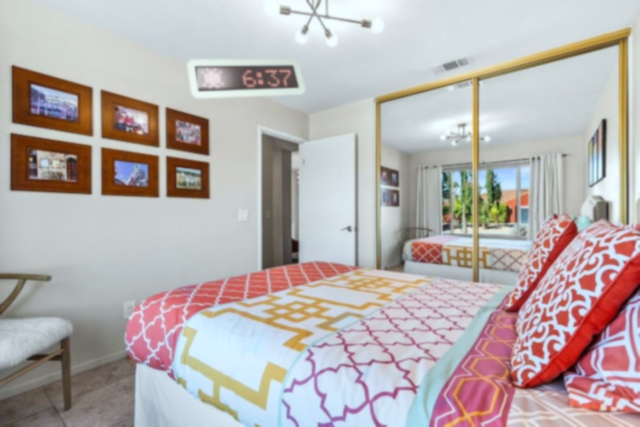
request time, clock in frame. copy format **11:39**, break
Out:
**6:37**
